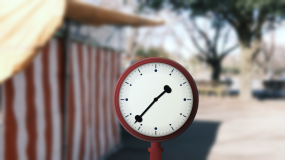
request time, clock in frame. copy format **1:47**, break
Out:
**1:37**
